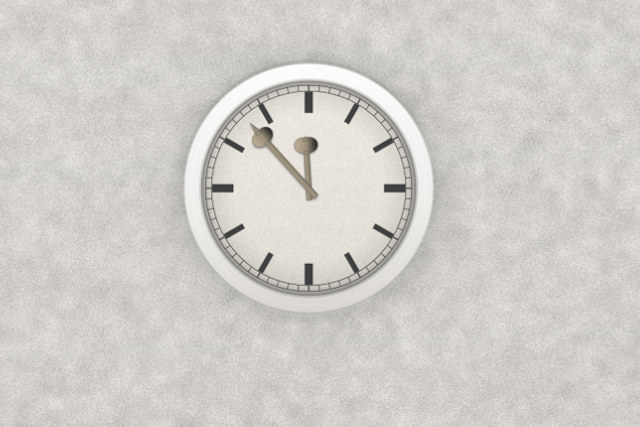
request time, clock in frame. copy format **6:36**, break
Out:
**11:53**
